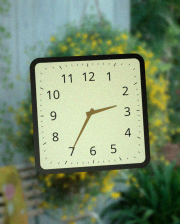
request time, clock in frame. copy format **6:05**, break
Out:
**2:35**
